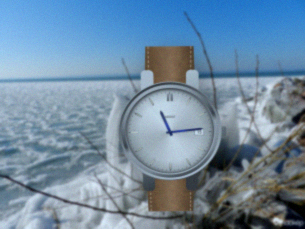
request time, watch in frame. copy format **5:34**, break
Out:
**11:14**
